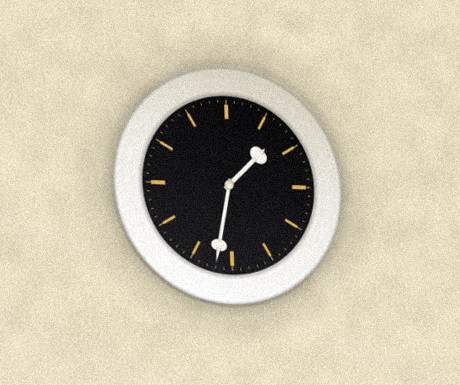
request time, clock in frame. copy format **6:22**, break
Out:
**1:32**
